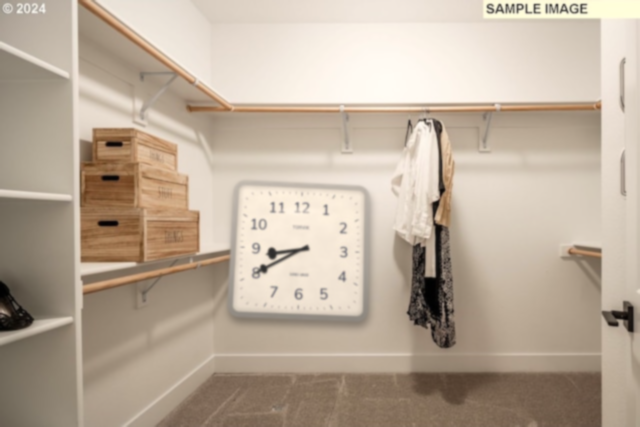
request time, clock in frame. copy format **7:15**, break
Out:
**8:40**
